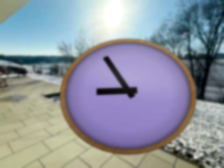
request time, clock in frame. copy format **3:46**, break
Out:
**8:55**
